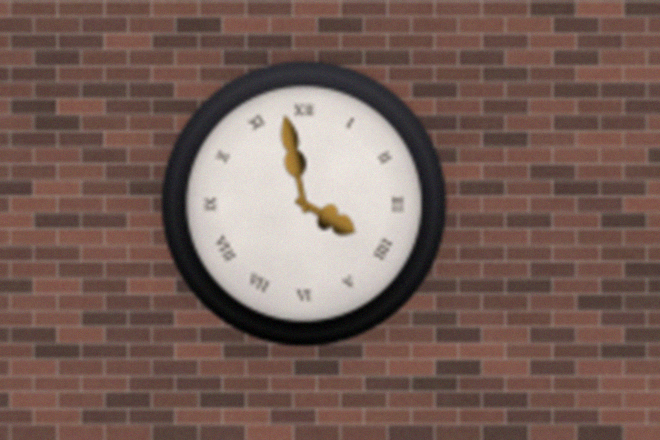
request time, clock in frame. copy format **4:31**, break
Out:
**3:58**
